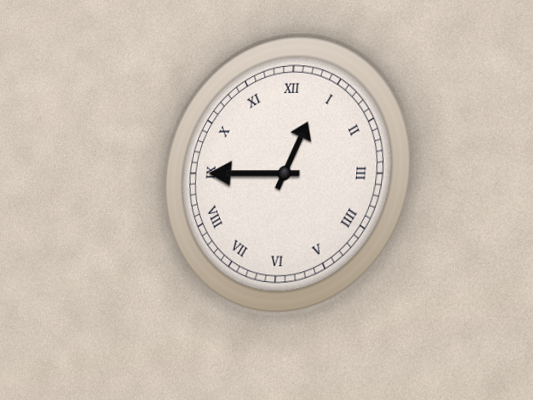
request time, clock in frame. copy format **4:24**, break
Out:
**12:45**
